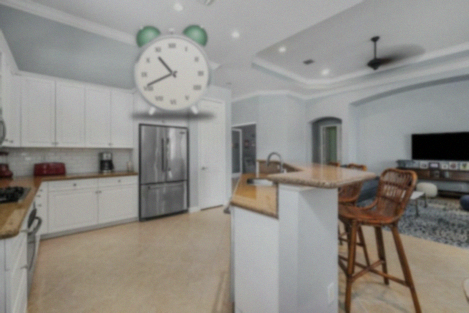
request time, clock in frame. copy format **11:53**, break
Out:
**10:41**
